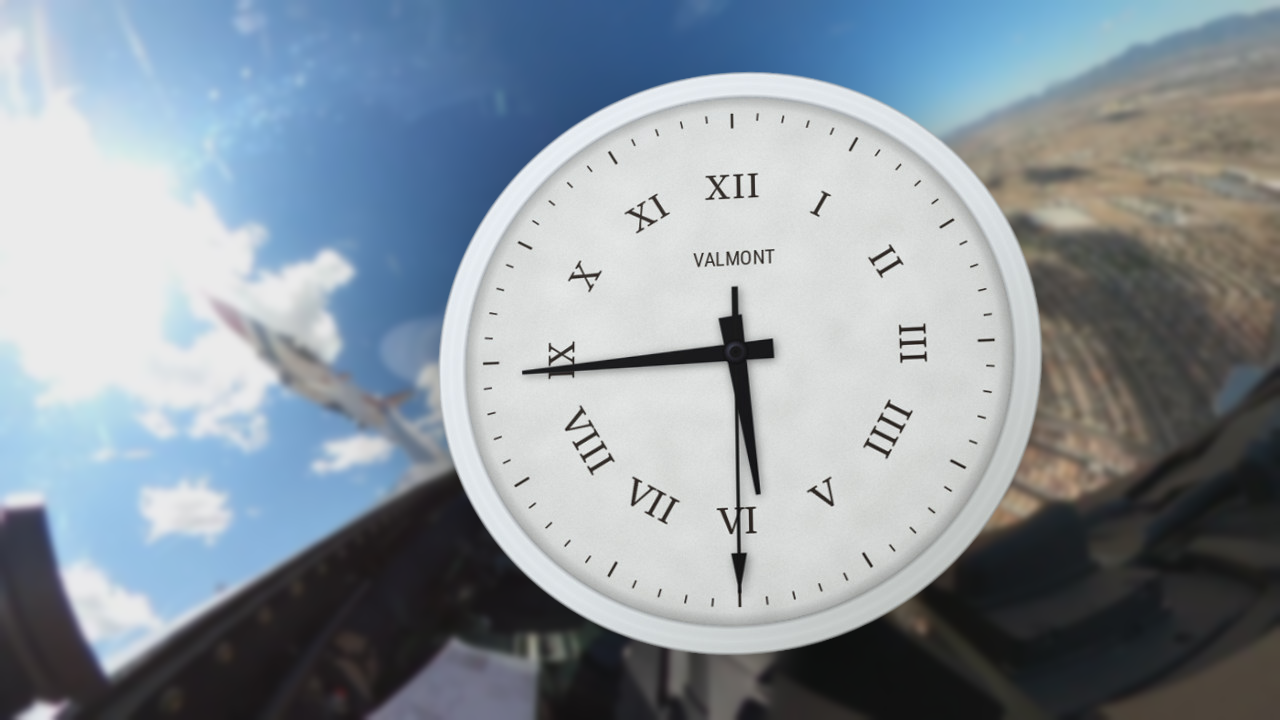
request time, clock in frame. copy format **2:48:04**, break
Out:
**5:44:30**
